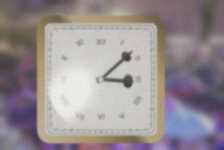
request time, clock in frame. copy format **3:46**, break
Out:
**3:08**
